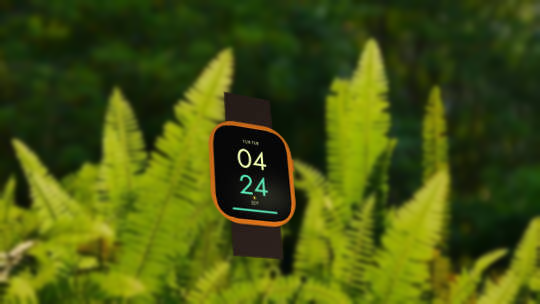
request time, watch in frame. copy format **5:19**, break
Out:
**4:24**
